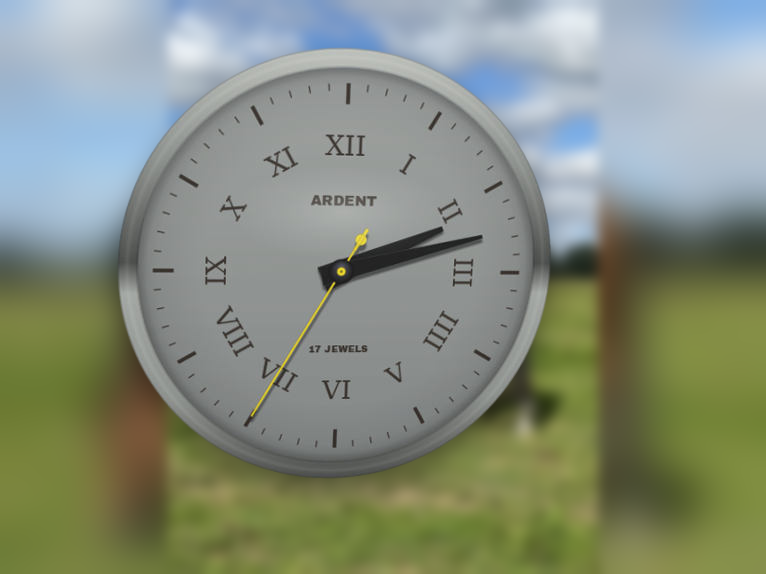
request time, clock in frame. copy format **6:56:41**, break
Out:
**2:12:35**
